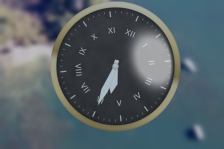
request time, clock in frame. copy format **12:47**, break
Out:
**5:30**
